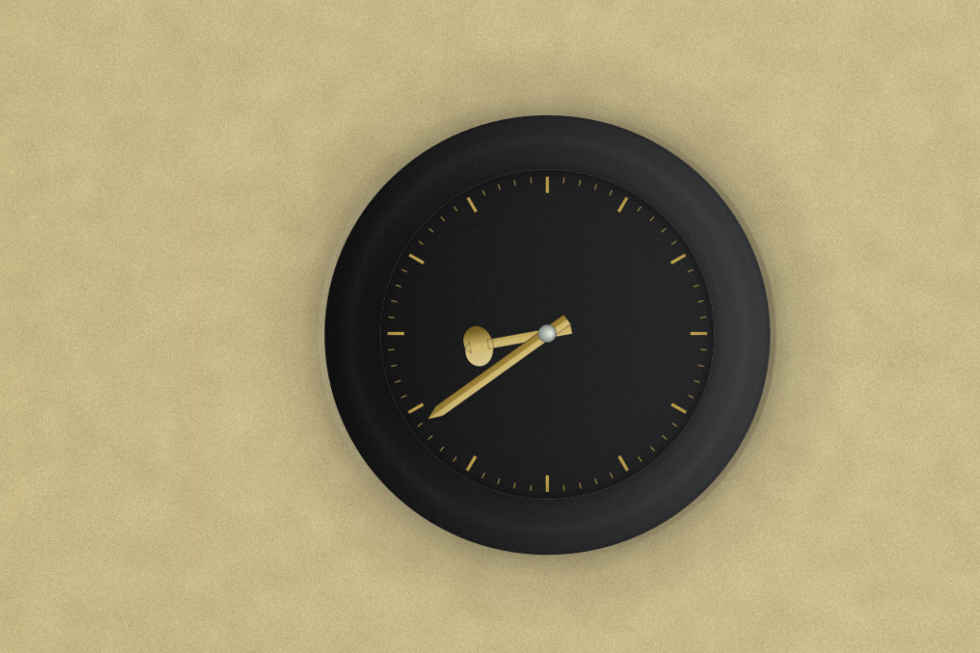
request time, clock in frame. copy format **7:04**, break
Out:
**8:39**
